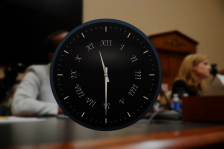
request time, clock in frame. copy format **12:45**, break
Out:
**11:30**
